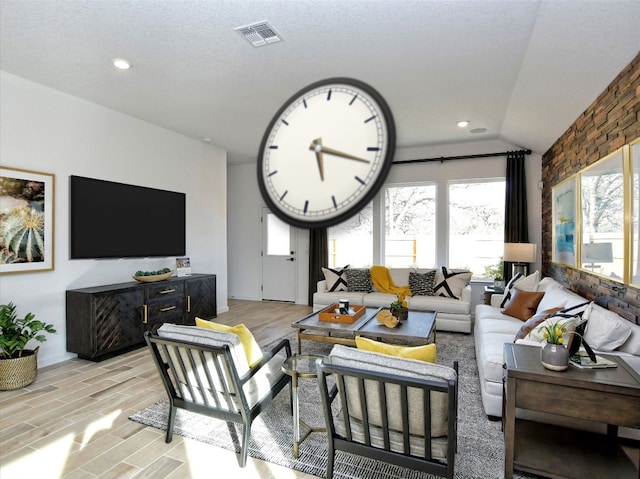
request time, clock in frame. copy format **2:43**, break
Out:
**5:17**
